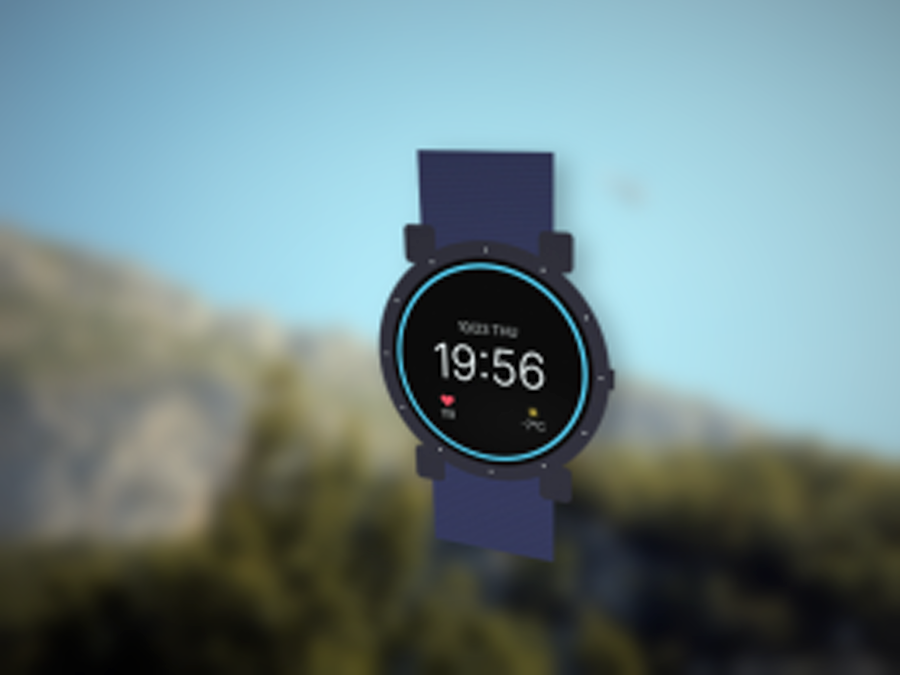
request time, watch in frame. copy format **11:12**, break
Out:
**19:56**
